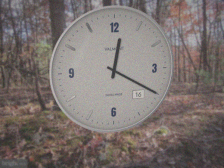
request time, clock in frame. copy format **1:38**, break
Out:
**12:20**
